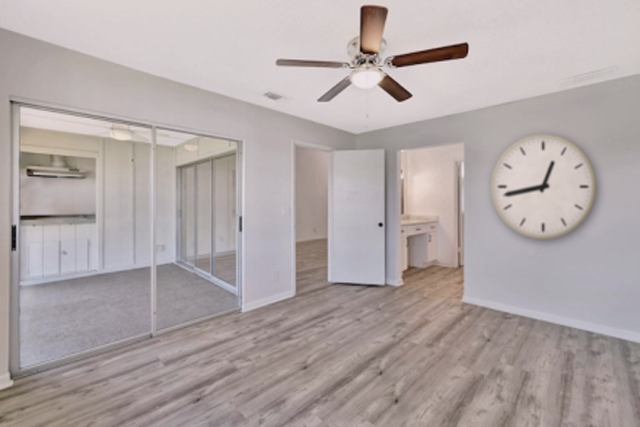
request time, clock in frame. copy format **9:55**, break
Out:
**12:43**
